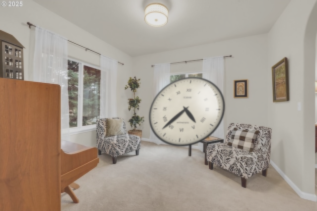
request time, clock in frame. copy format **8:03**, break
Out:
**4:37**
